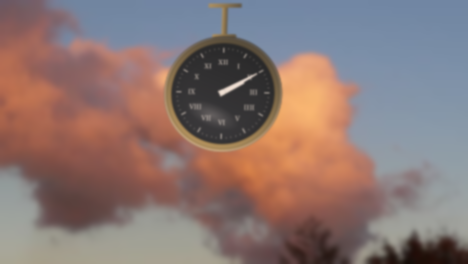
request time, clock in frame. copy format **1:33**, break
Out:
**2:10**
